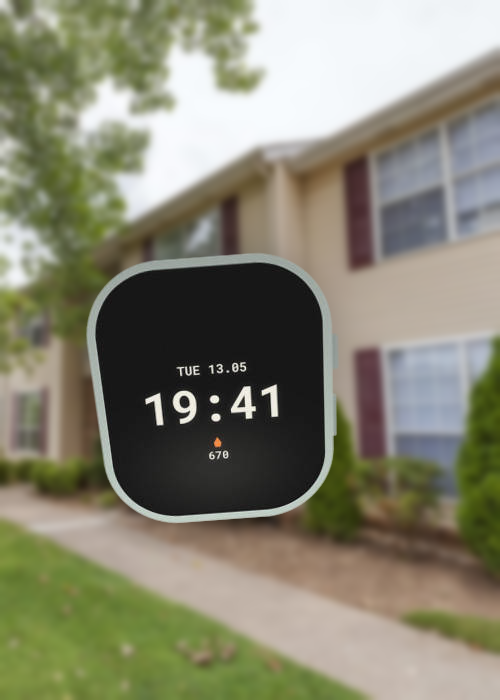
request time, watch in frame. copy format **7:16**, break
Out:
**19:41**
